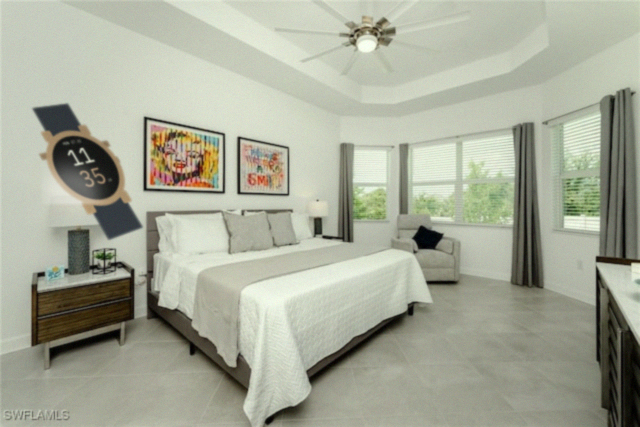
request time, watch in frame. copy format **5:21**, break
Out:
**11:35**
